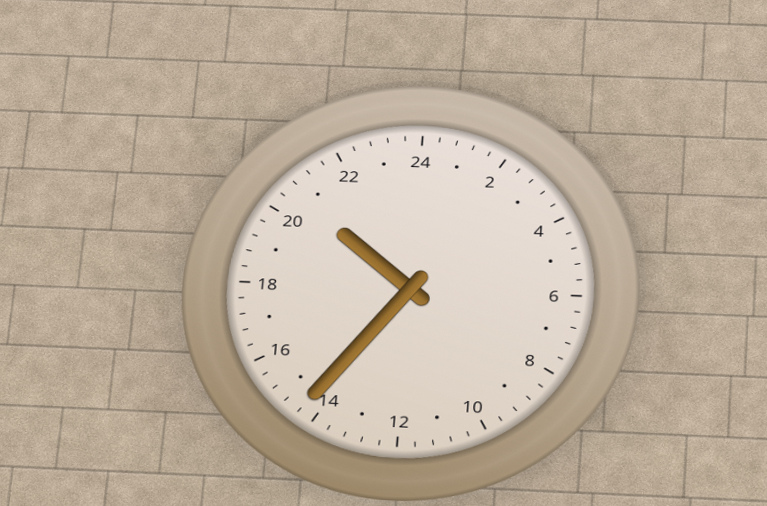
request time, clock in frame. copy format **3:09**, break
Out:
**20:36**
